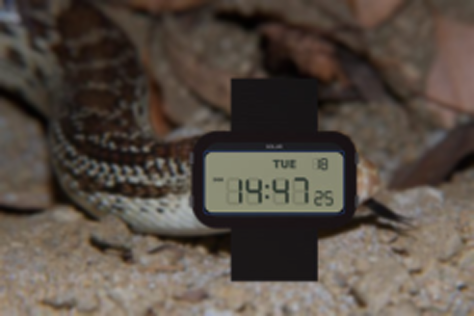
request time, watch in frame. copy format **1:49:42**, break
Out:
**14:47:25**
